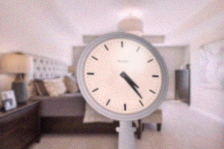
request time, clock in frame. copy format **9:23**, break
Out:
**4:24**
